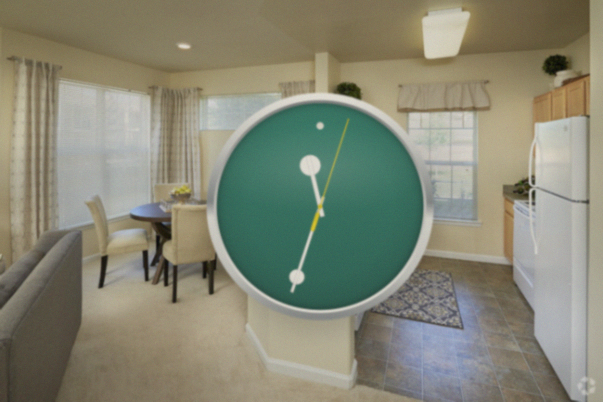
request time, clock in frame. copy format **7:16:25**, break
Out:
**11:33:03**
